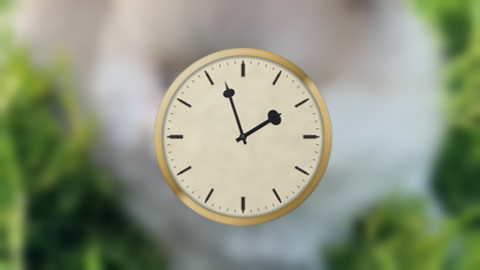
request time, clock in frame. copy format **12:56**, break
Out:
**1:57**
